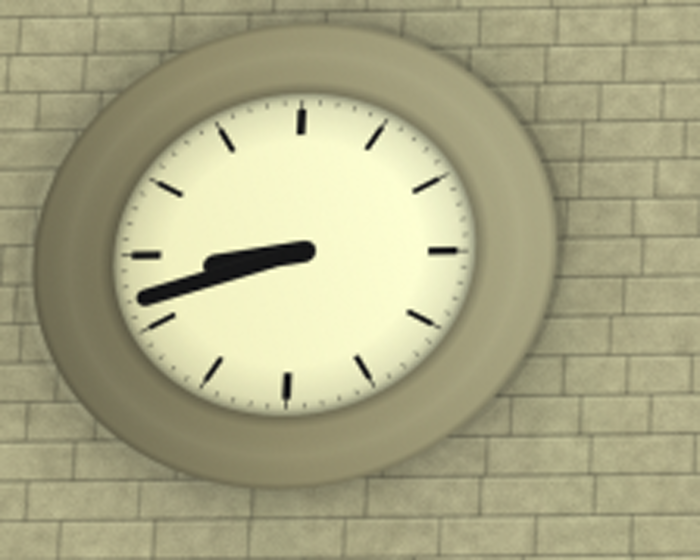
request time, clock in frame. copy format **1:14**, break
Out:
**8:42**
